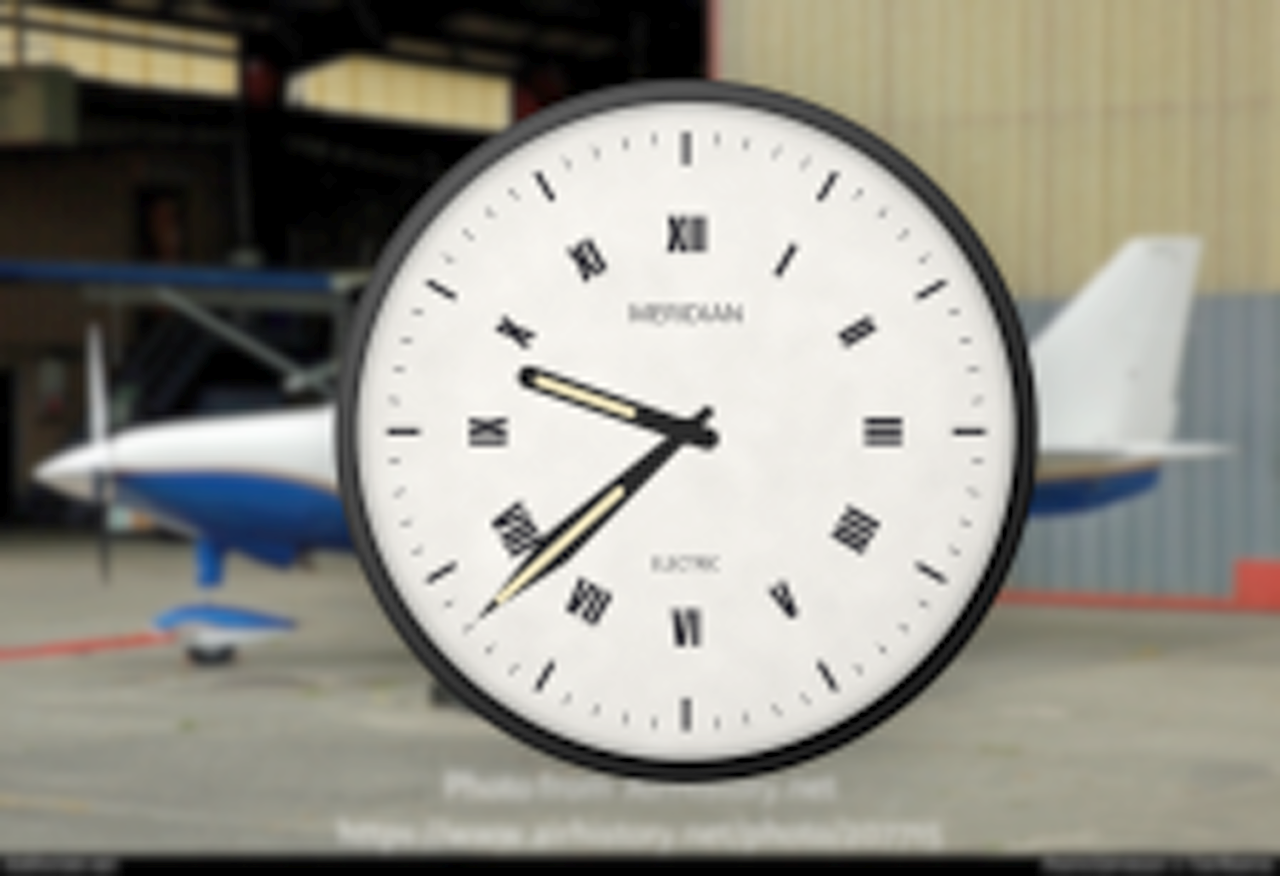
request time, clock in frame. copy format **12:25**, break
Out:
**9:38**
